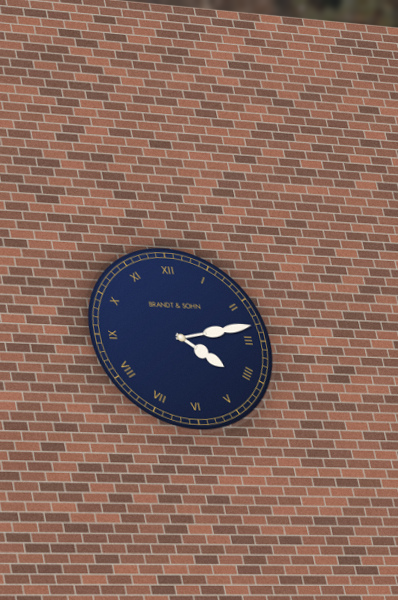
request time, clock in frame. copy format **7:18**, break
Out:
**4:13**
